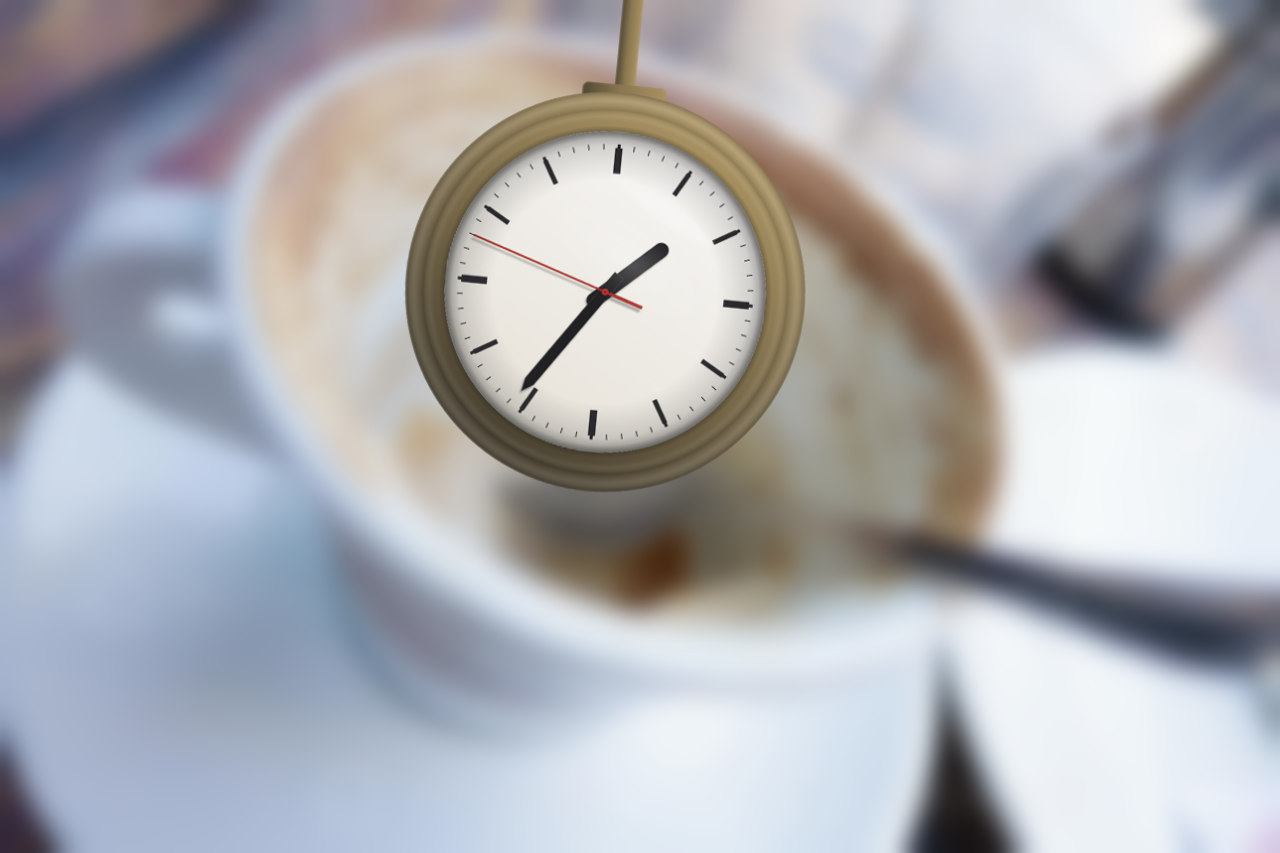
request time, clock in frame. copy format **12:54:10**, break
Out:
**1:35:48**
